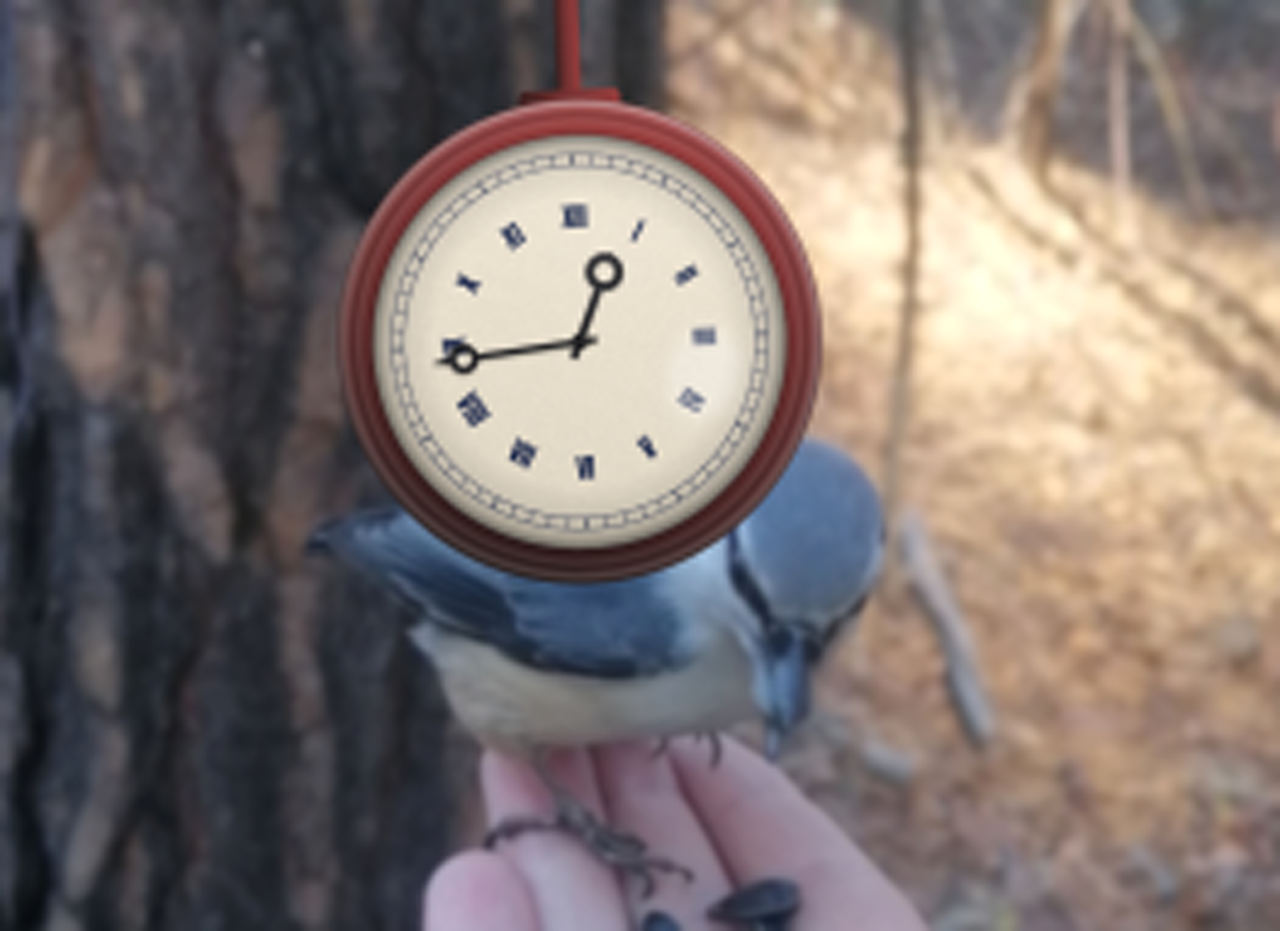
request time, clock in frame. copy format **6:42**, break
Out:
**12:44**
